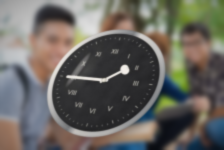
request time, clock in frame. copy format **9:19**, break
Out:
**1:45**
